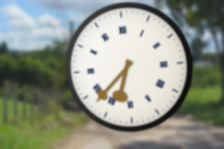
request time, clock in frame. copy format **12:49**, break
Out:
**6:38**
